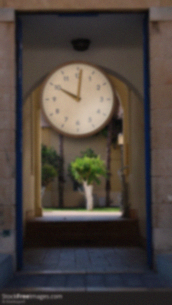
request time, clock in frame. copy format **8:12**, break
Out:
**10:01**
